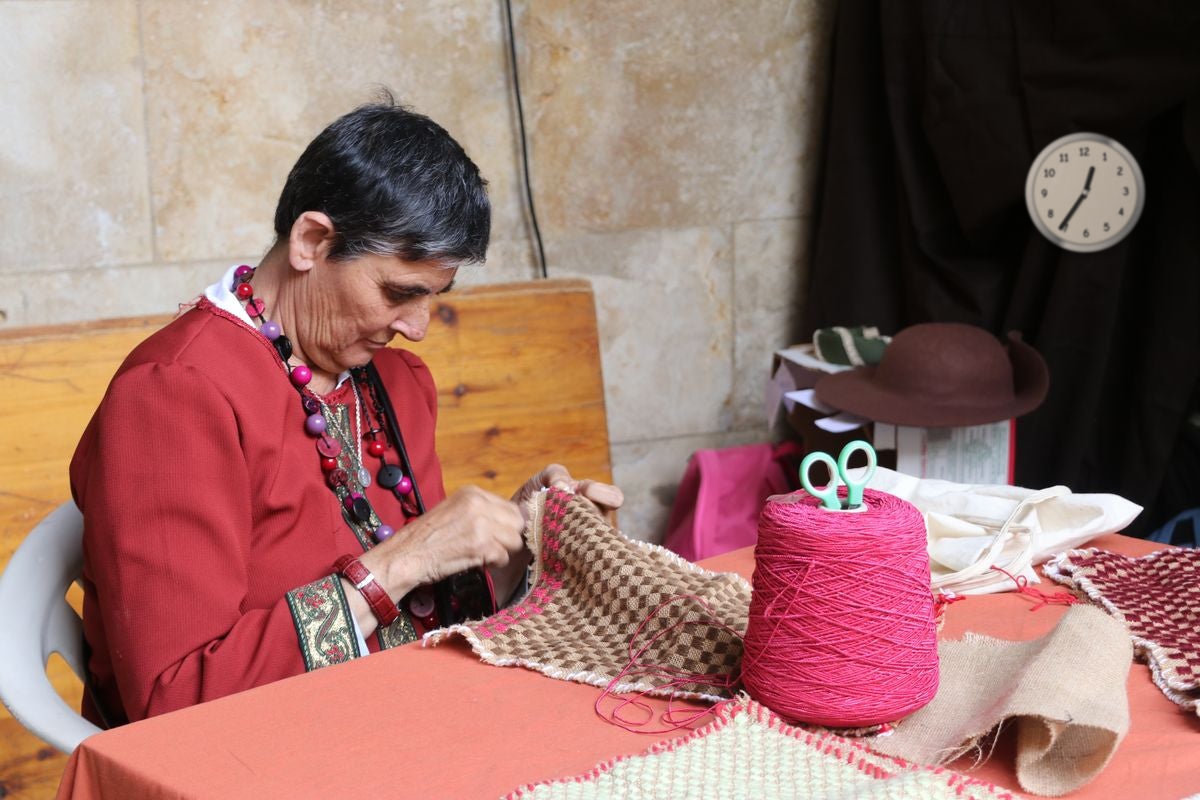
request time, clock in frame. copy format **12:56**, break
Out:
**12:36**
